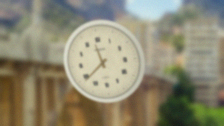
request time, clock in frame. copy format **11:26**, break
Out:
**11:39**
